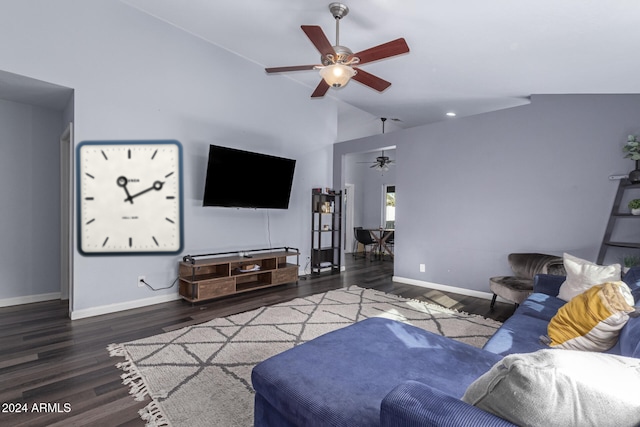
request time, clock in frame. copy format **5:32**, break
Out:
**11:11**
